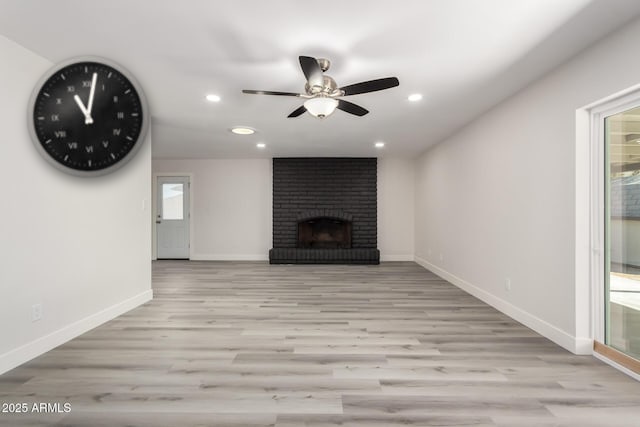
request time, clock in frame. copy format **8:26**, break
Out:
**11:02**
